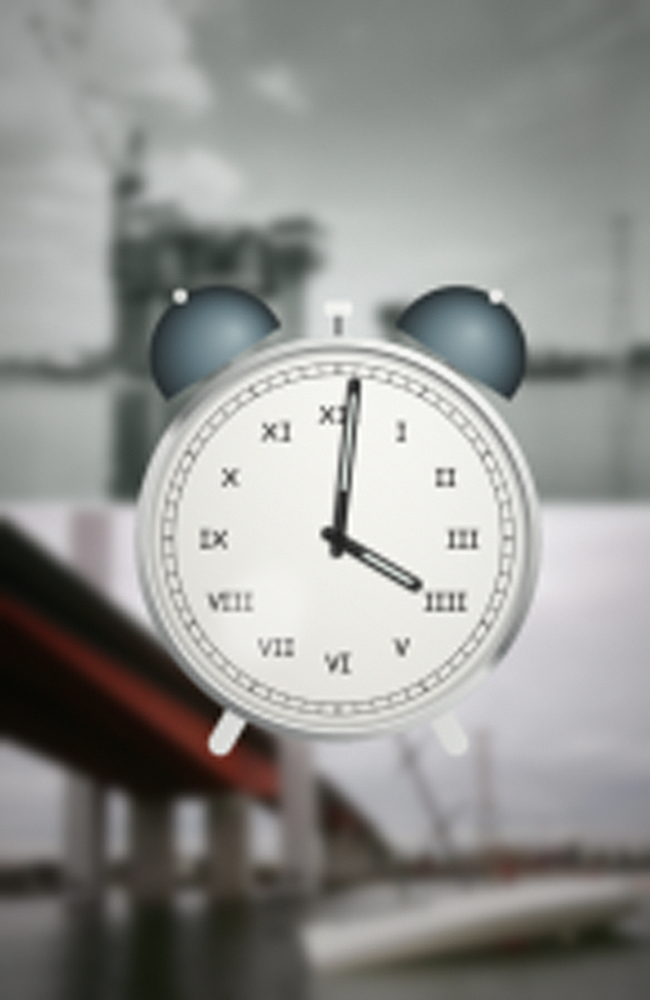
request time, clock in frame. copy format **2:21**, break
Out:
**4:01**
